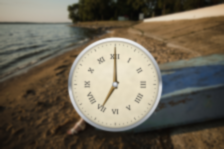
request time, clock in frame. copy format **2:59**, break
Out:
**7:00**
